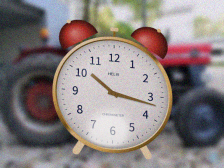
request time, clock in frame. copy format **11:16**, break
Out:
**10:17**
